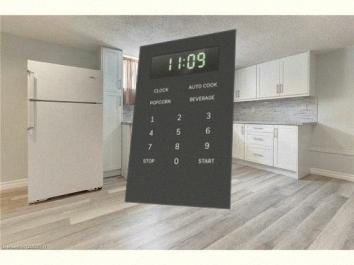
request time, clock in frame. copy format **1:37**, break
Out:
**11:09**
